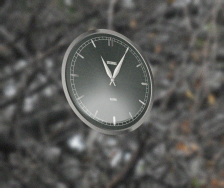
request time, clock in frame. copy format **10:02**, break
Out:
**11:05**
